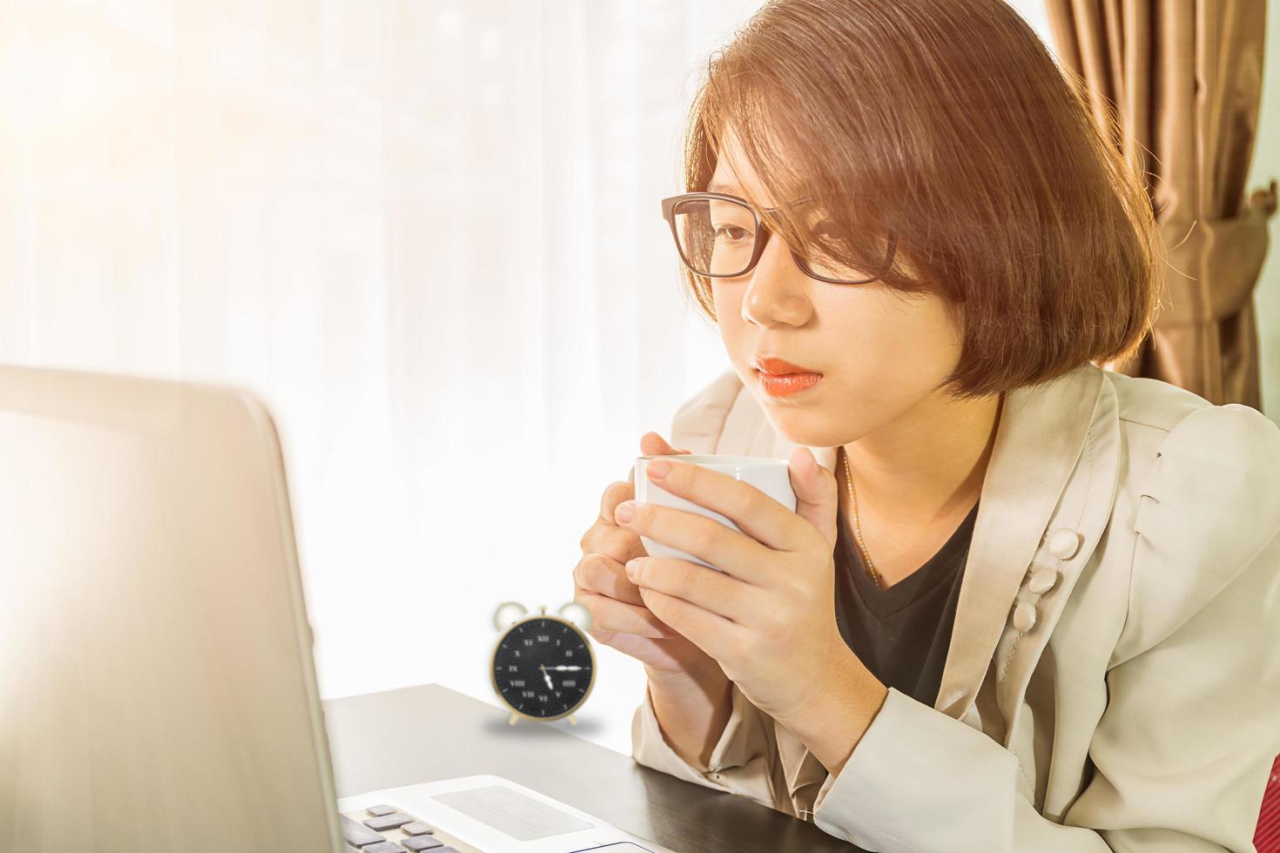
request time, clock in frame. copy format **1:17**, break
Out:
**5:15**
